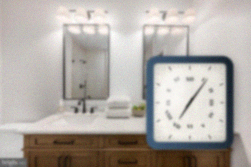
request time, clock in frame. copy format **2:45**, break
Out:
**7:06**
